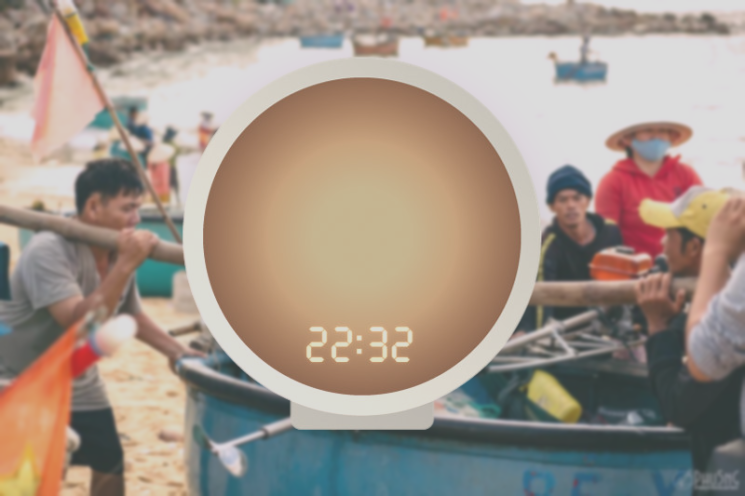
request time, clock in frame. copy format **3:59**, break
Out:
**22:32**
